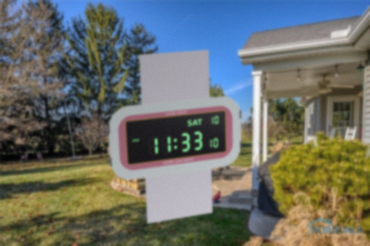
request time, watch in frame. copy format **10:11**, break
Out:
**11:33**
